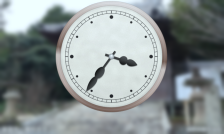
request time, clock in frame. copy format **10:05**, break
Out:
**3:36**
